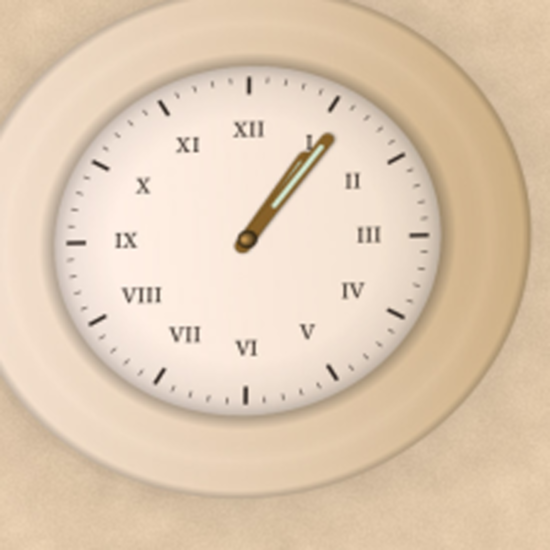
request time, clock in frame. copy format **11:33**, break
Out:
**1:06**
